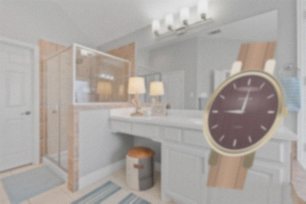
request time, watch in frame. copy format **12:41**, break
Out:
**9:01**
